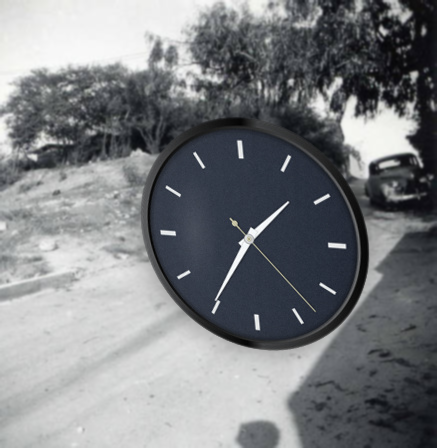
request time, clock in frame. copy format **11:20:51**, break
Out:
**1:35:23**
